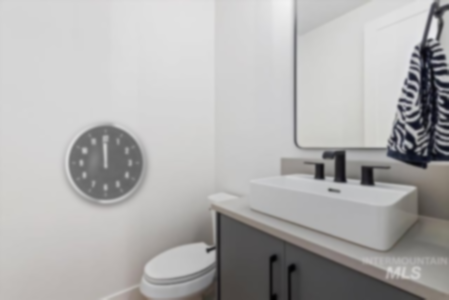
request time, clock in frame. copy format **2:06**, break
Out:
**11:59**
